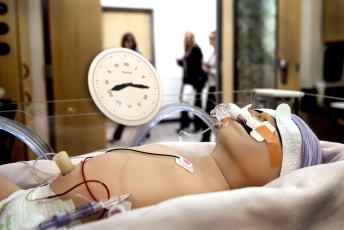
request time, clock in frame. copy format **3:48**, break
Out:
**8:15**
